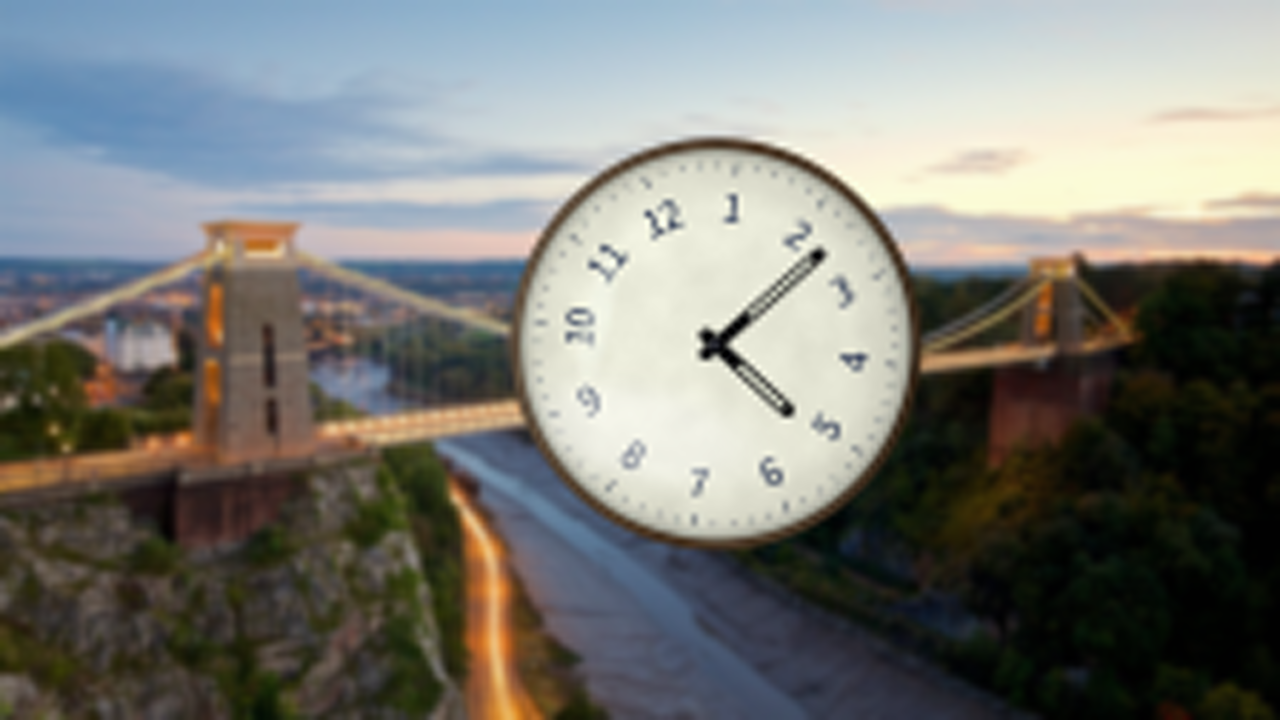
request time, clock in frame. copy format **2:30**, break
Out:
**5:12**
